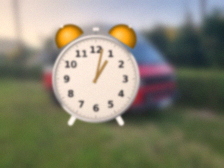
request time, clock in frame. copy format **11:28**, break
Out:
**1:02**
